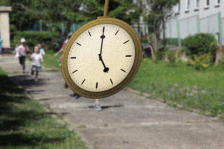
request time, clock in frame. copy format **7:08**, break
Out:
**5:00**
